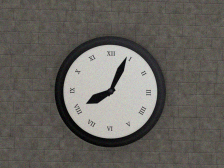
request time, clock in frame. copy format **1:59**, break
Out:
**8:04**
